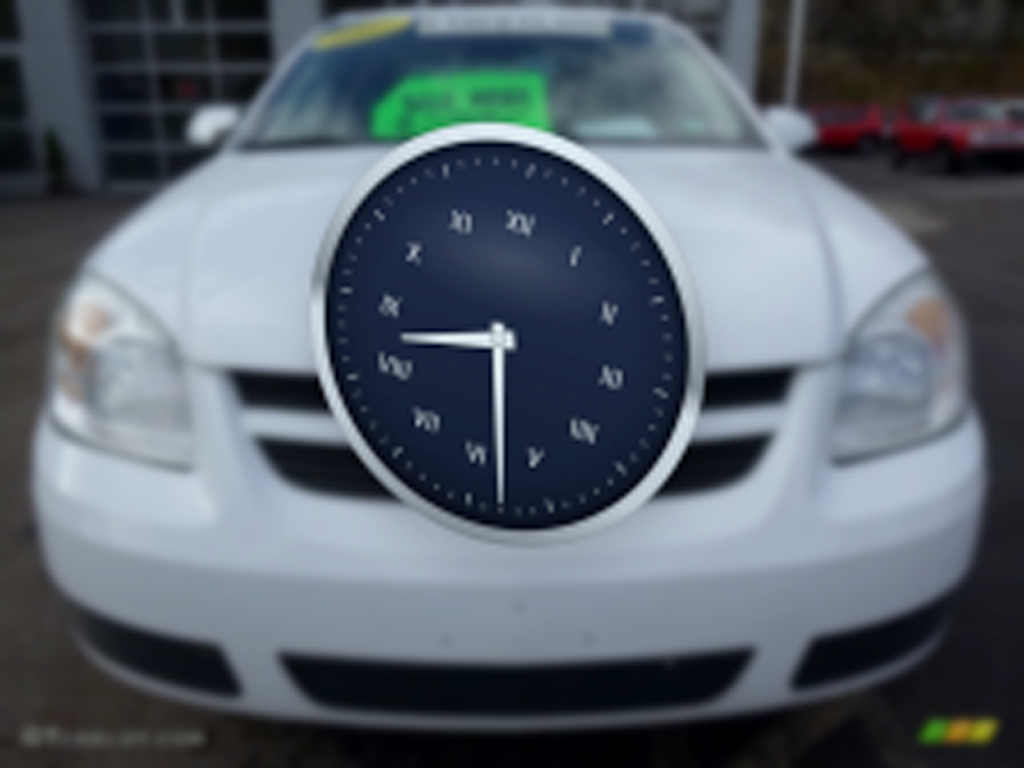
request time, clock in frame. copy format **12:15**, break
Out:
**8:28**
